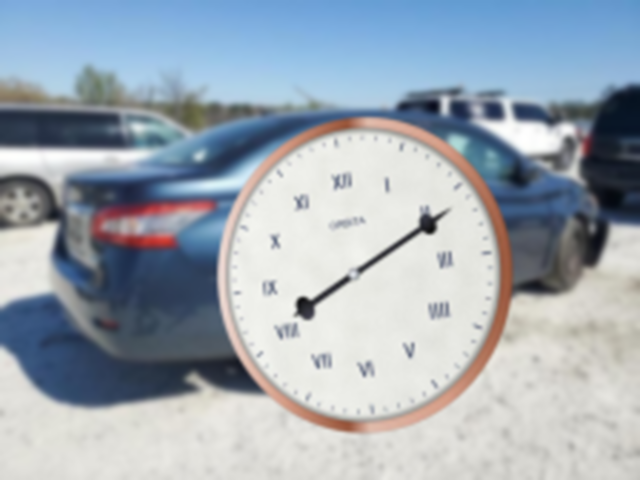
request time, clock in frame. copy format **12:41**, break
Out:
**8:11**
